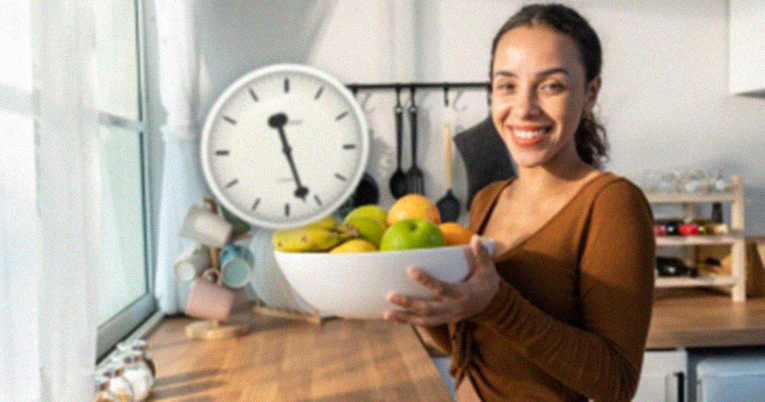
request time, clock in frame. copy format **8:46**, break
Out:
**11:27**
